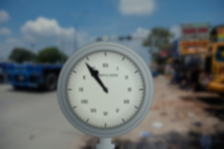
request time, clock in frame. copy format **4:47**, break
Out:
**10:54**
